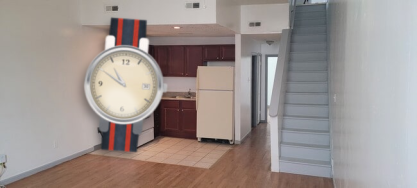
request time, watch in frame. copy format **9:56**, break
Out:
**10:50**
